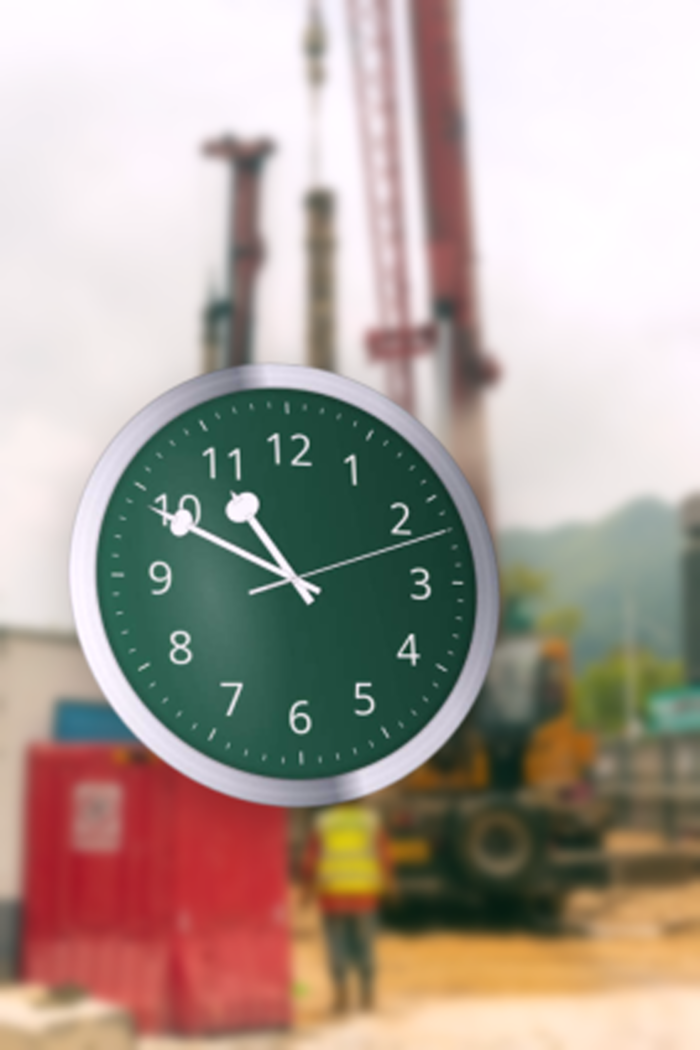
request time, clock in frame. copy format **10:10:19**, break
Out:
**10:49:12**
